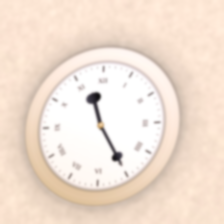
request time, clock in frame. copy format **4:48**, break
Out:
**11:25**
